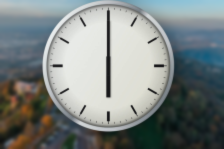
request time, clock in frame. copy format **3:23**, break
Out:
**6:00**
